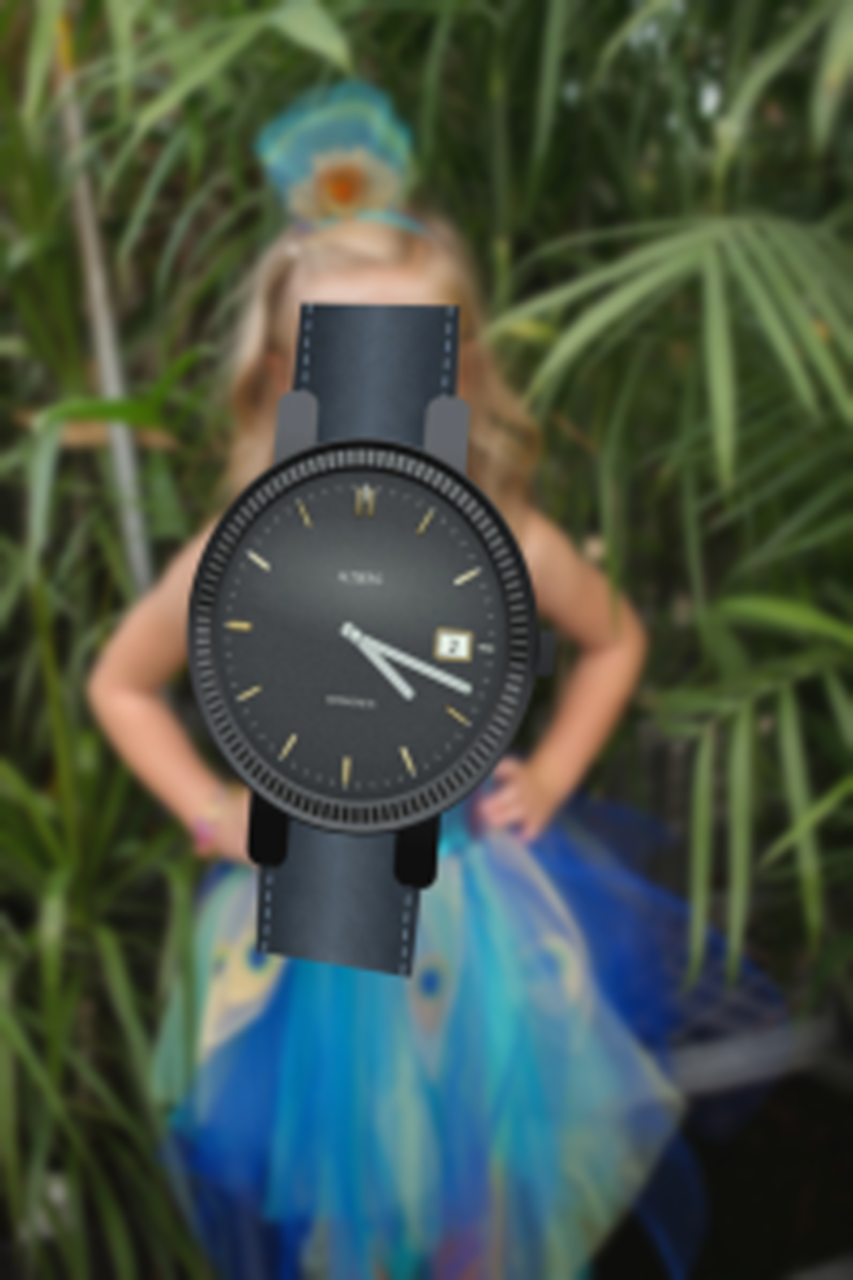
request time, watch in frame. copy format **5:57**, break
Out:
**4:18**
